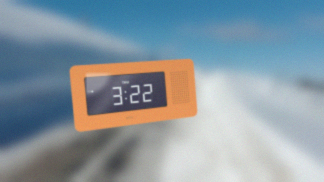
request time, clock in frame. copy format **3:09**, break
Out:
**3:22**
